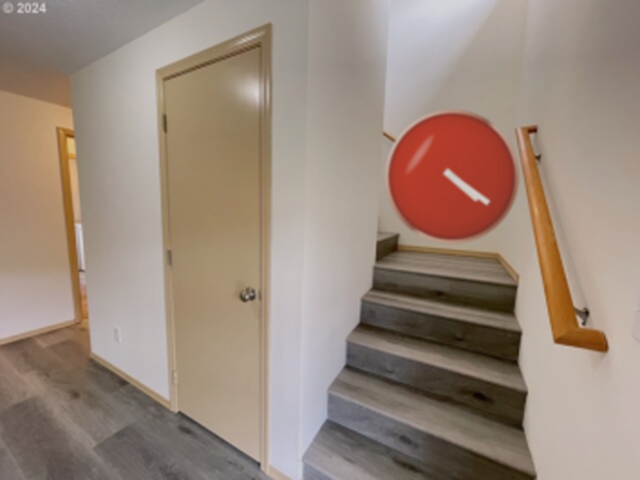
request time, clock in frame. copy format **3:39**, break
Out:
**4:21**
